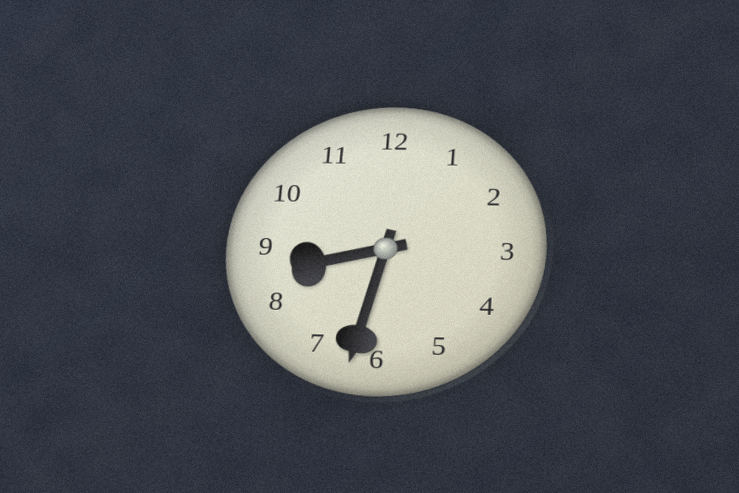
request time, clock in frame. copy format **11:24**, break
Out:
**8:32**
